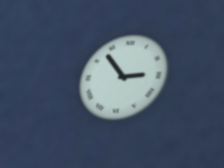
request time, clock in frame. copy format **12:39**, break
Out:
**2:53**
